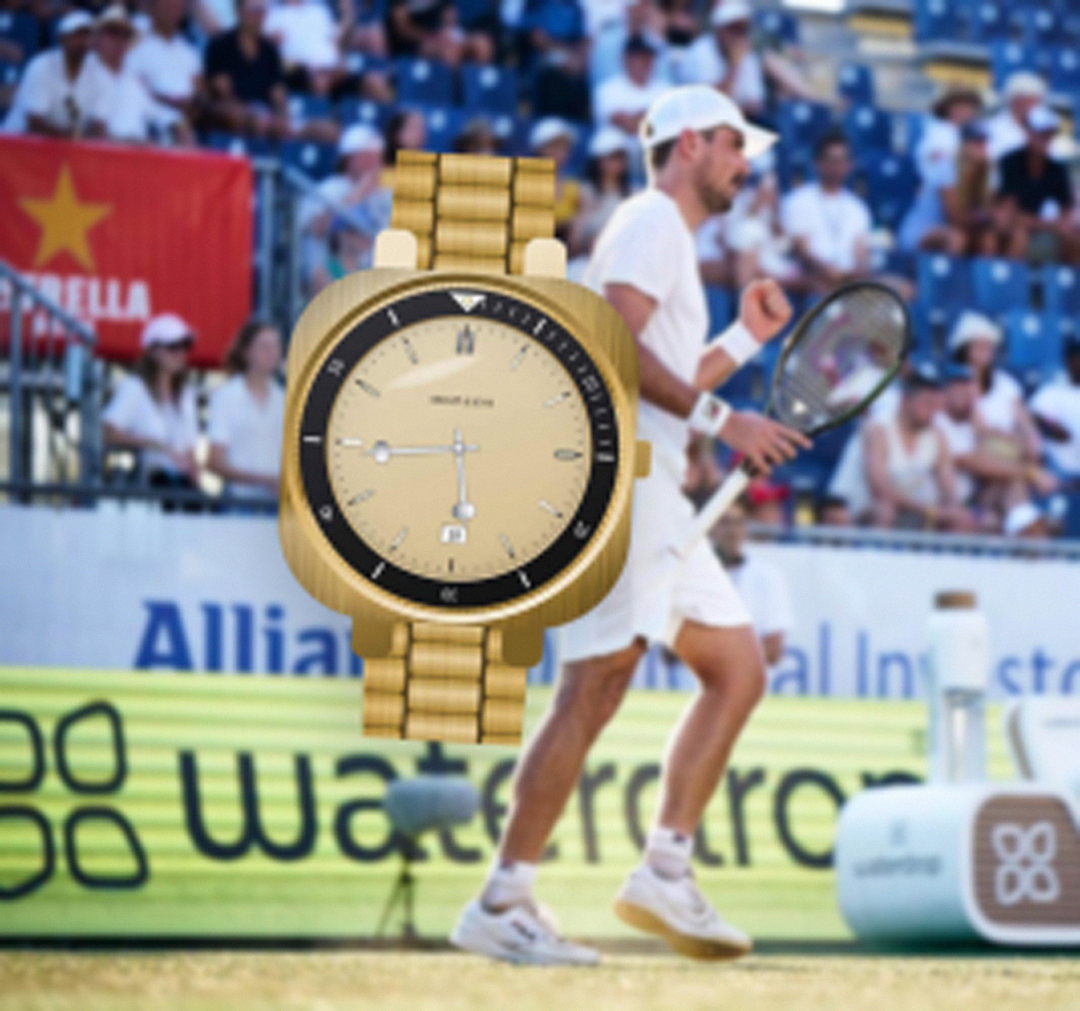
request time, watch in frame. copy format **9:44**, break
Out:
**5:44**
